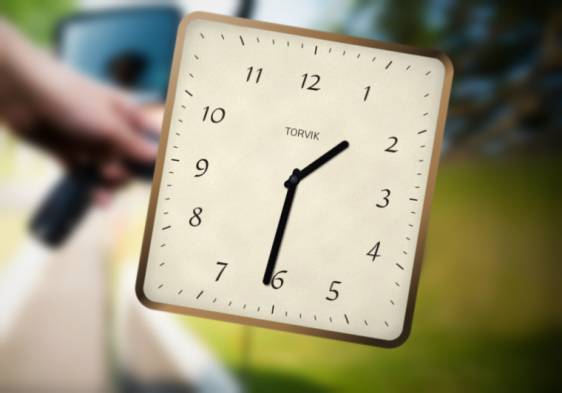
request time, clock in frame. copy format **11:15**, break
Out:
**1:31**
